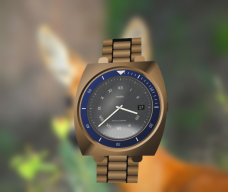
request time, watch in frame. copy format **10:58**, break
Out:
**3:38**
